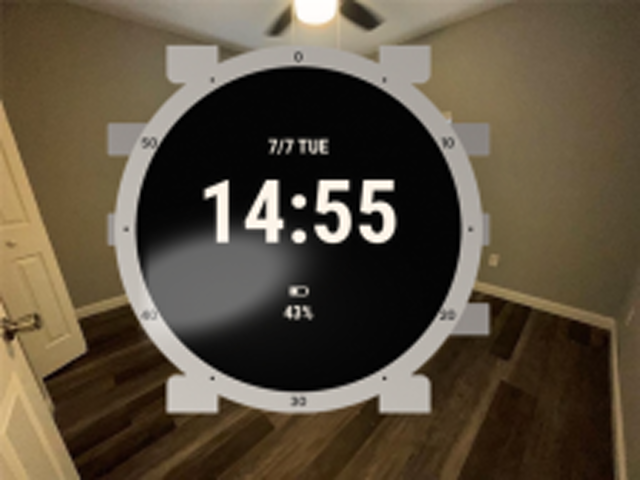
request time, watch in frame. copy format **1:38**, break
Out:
**14:55**
